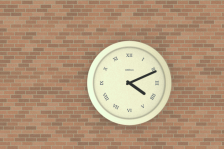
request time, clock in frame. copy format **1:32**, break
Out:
**4:11**
